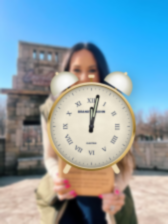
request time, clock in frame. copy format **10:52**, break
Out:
**12:02**
